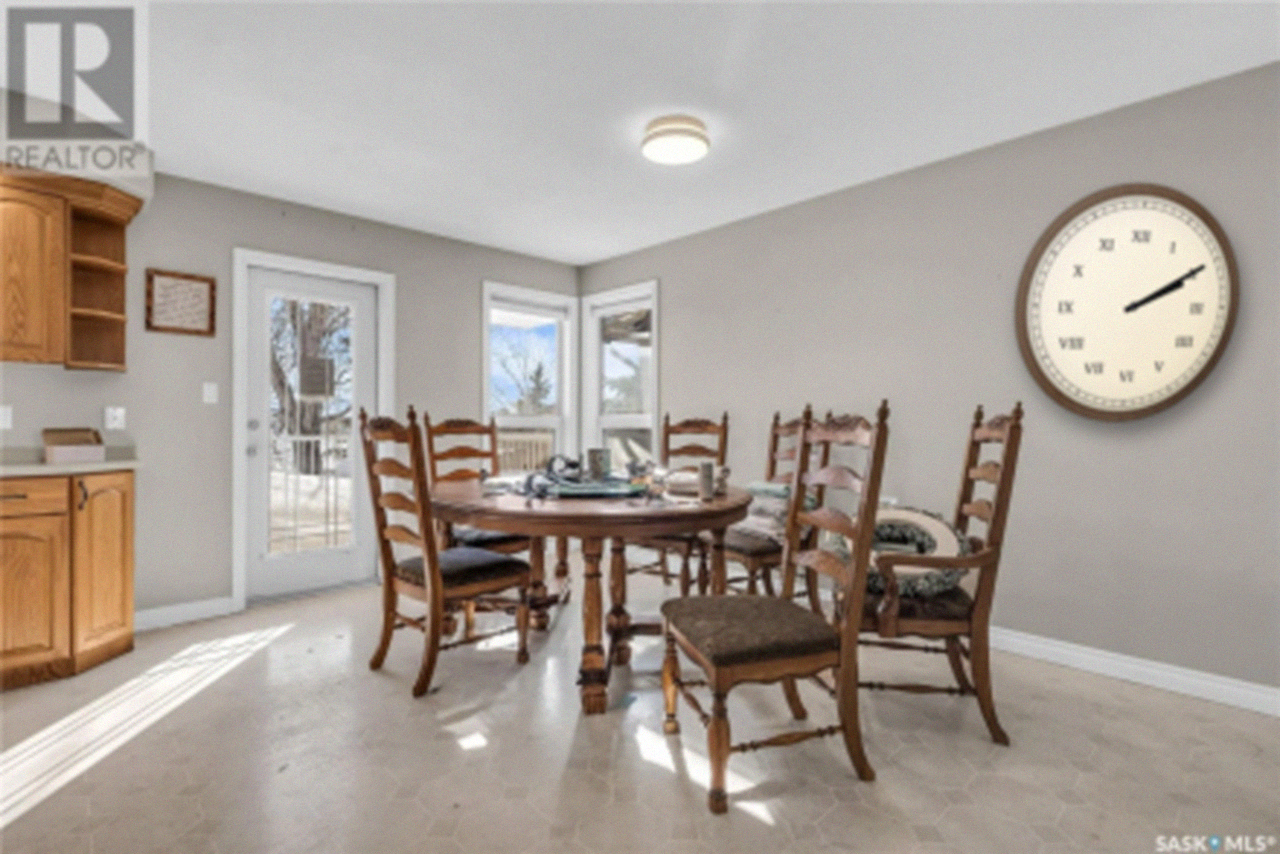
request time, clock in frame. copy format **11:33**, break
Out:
**2:10**
